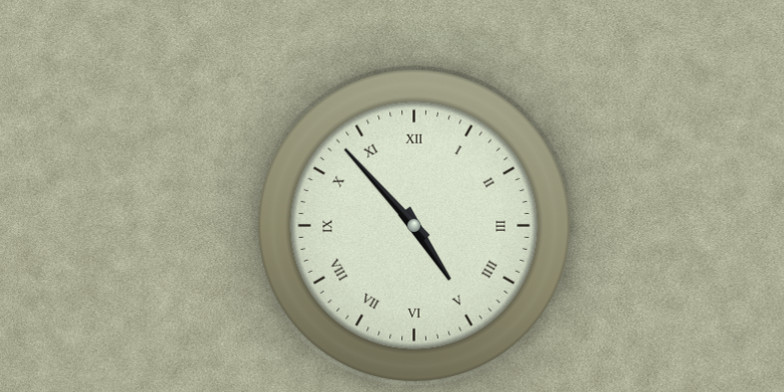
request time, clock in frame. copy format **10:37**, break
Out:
**4:53**
